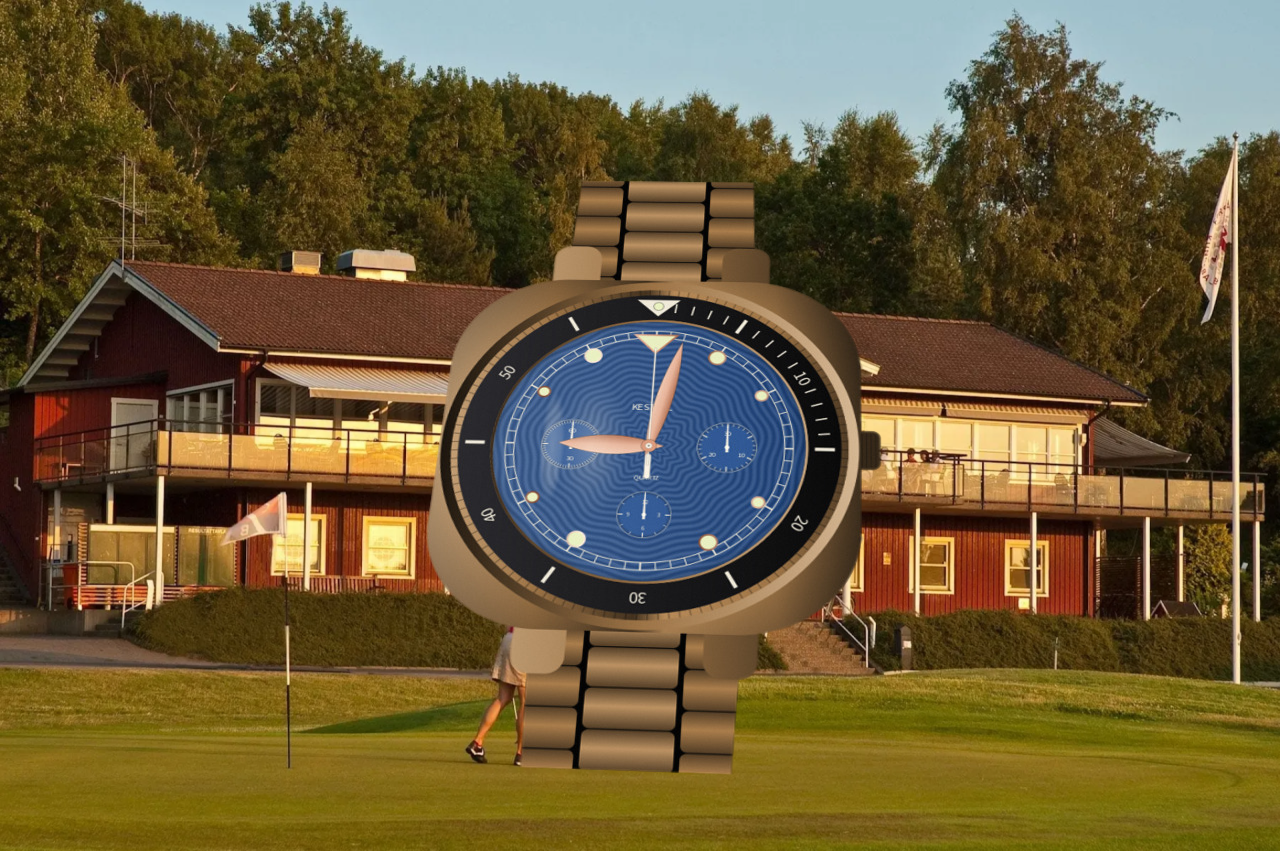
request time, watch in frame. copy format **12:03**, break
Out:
**9:02**
